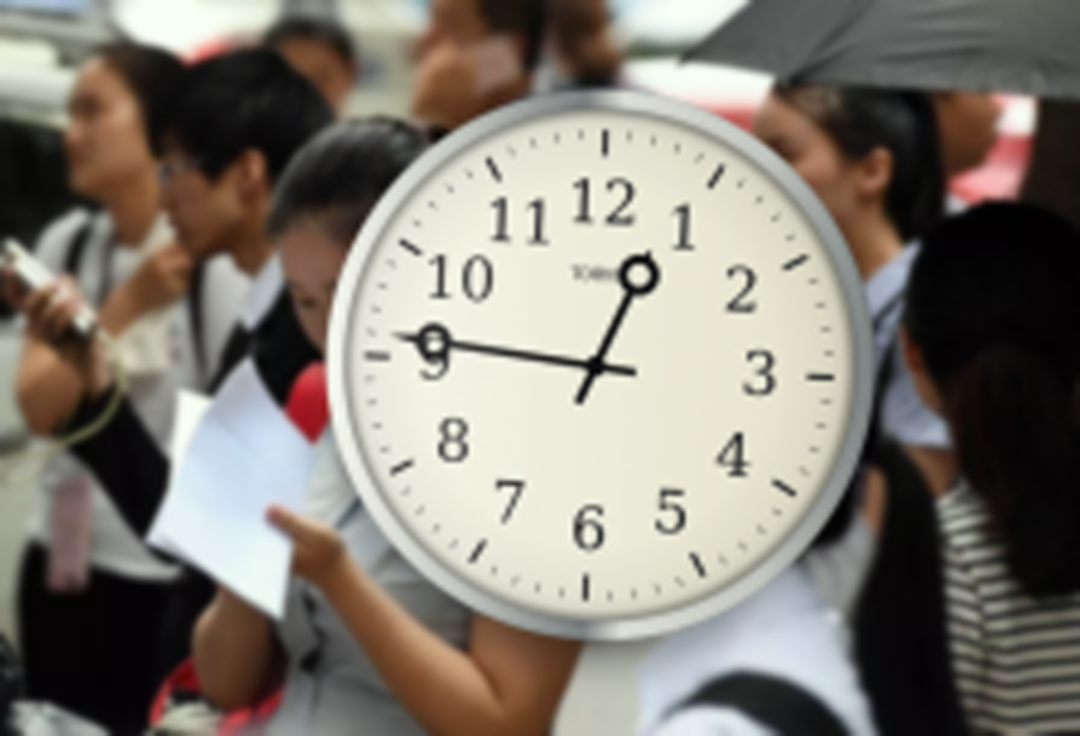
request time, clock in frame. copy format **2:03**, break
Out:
**12:46**
